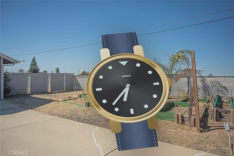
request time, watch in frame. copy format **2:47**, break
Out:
**6:37**
